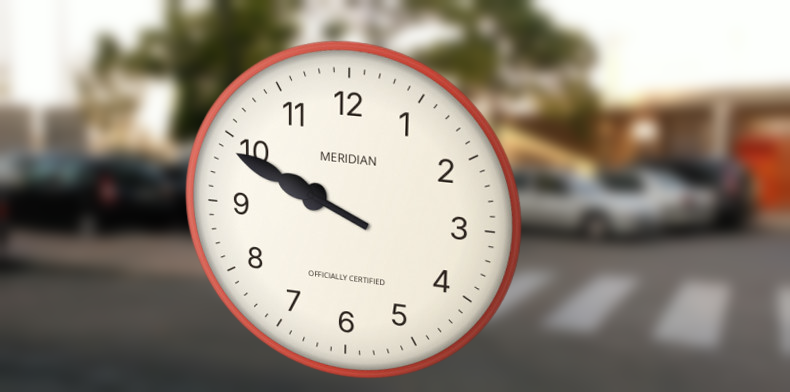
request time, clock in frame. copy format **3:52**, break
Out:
**9:49**
